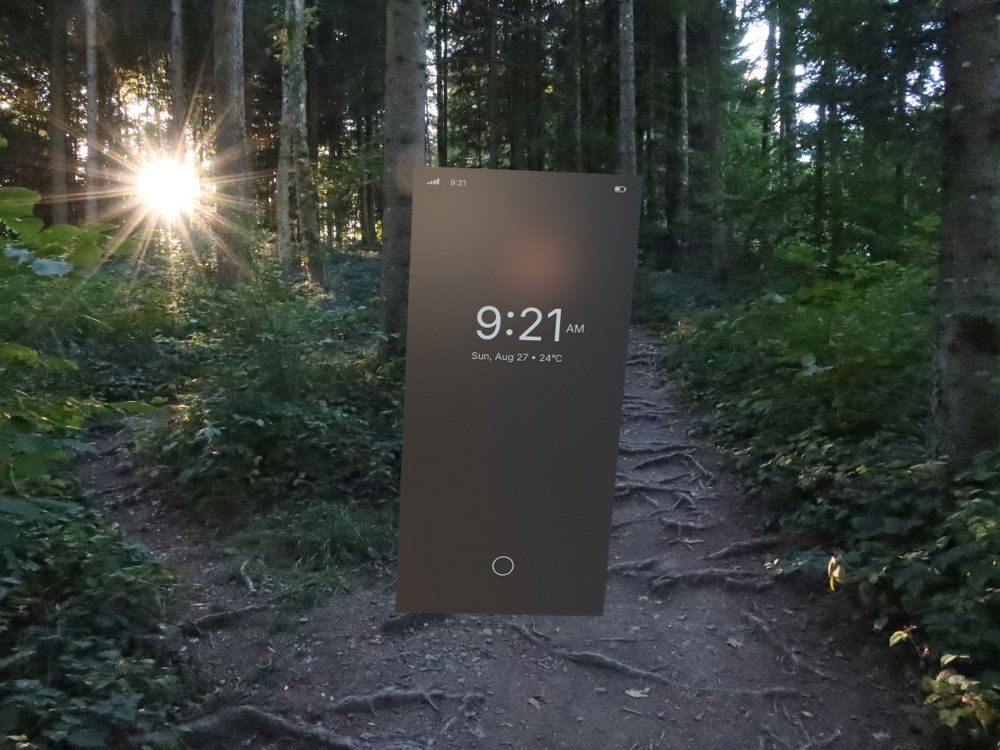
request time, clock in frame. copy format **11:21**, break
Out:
**9:21**
